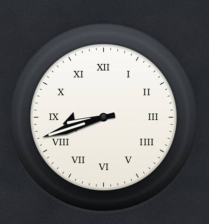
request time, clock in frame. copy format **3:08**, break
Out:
**8:42**
